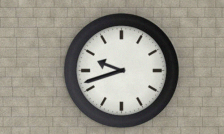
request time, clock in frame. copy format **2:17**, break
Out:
**9:42**
